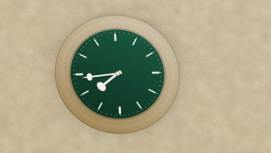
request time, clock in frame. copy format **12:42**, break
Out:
**7:44**
